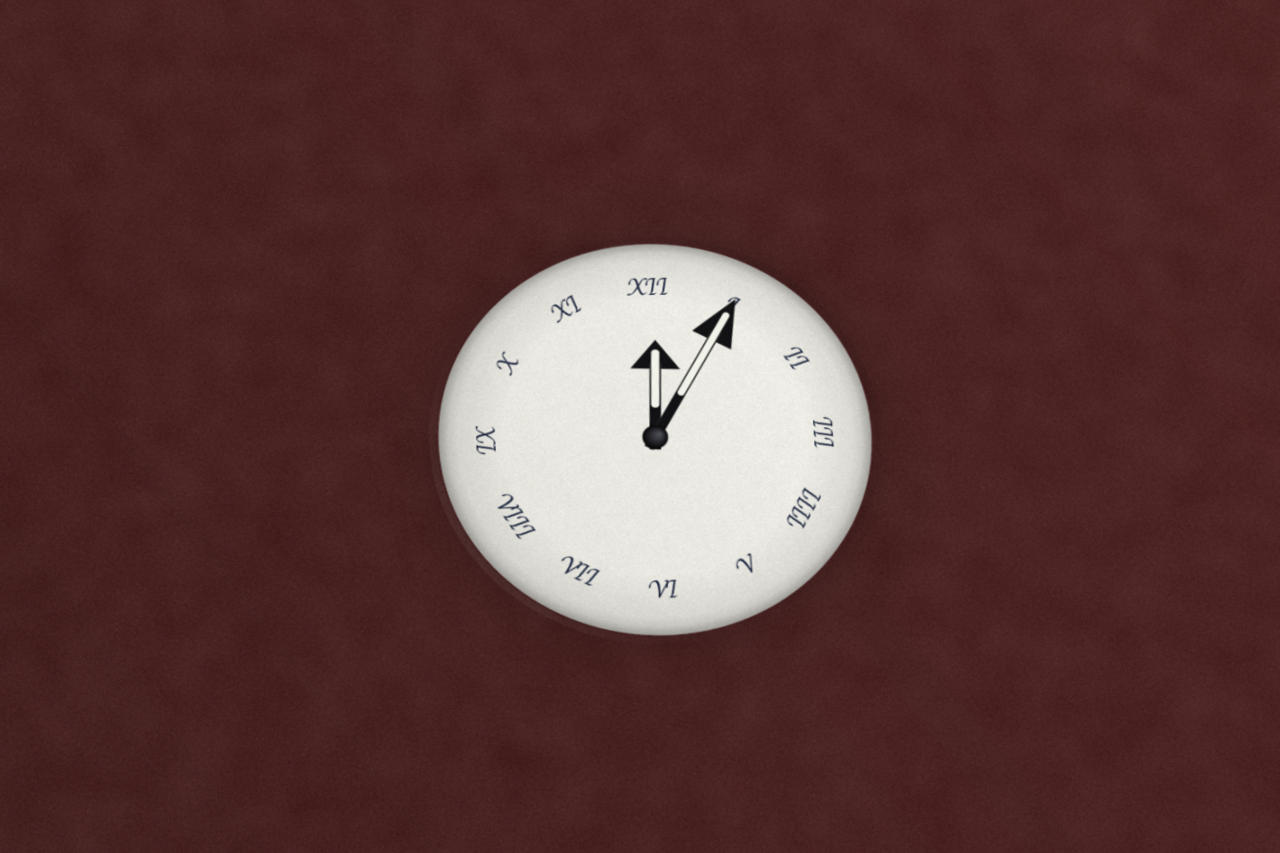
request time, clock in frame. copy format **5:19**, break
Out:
**12:05**
